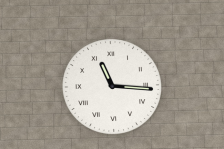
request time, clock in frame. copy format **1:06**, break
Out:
**11:16**
